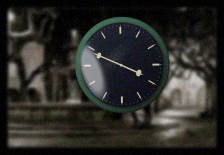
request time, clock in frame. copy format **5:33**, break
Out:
**3:49**
